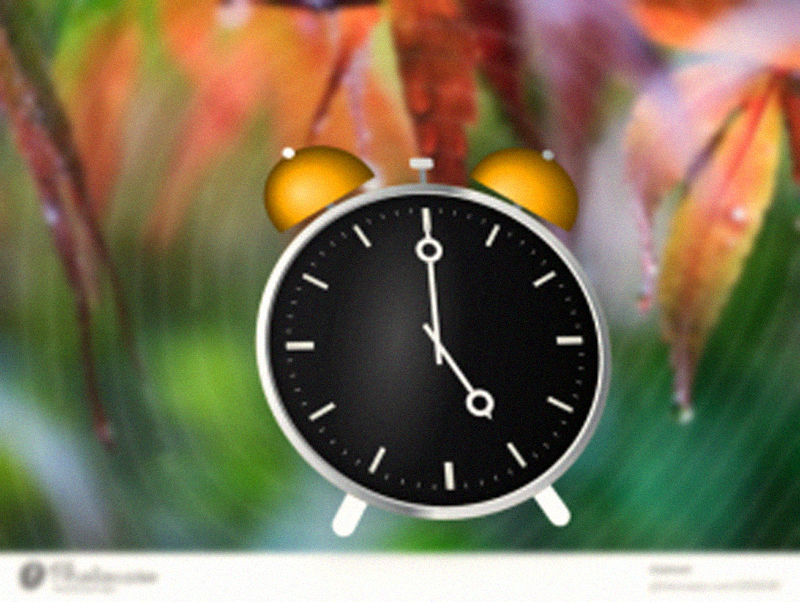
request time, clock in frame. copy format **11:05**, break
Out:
**5:00**
